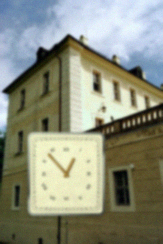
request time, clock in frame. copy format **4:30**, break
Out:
**12:53**
